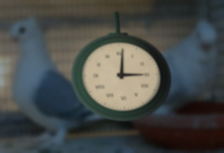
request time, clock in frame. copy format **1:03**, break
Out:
**3:01**
